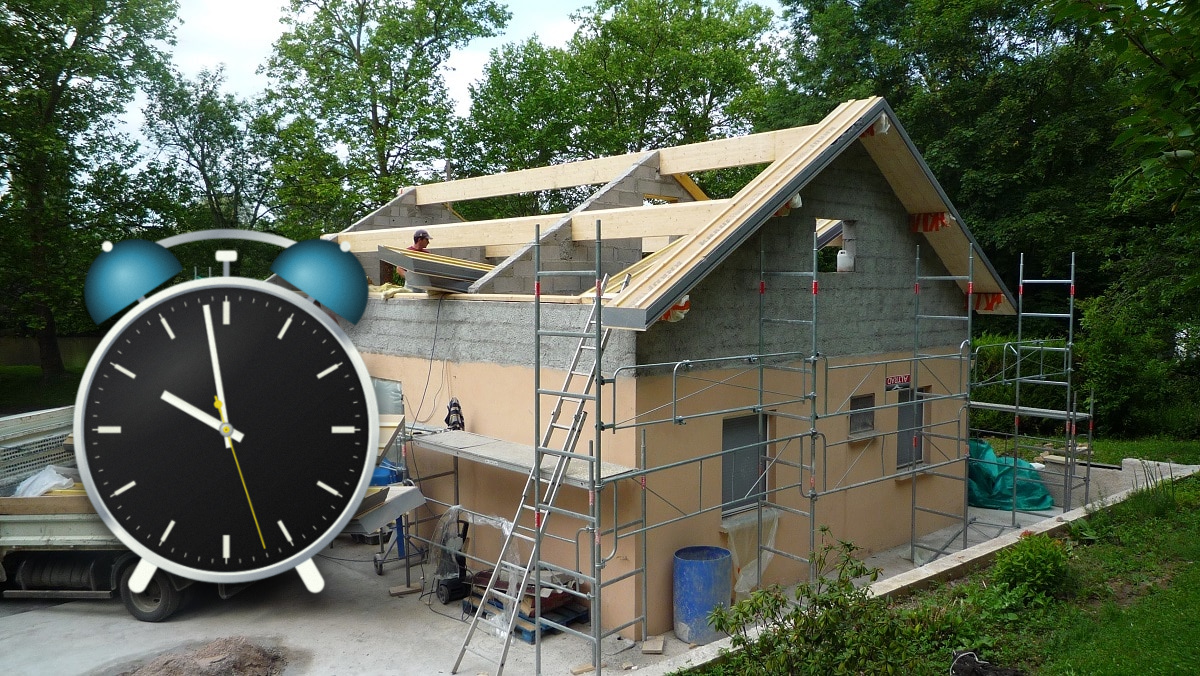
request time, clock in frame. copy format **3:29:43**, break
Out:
**9:58:27**
